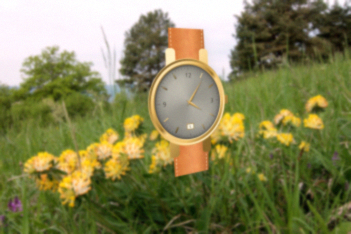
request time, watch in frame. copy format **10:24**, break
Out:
**4:06**
